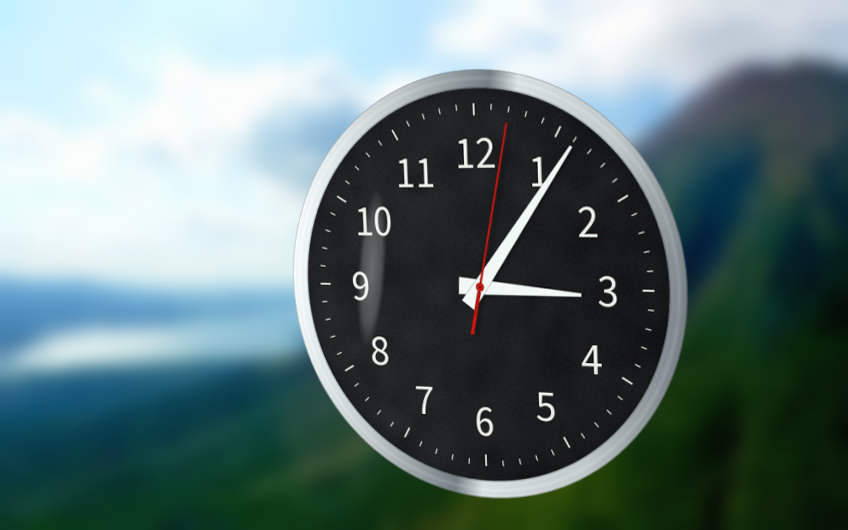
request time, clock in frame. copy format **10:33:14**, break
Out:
**3:06:02**
